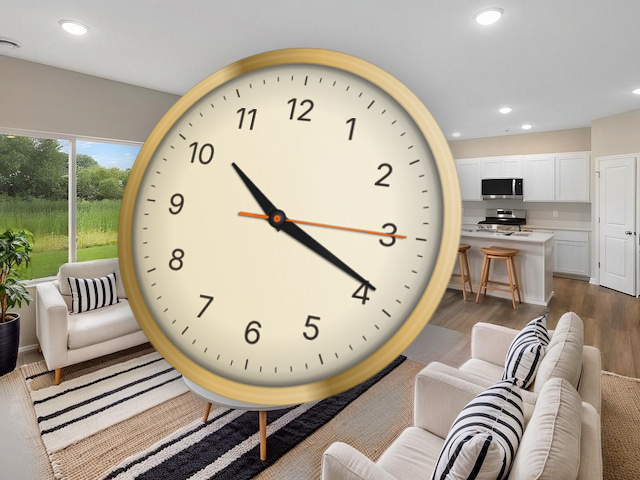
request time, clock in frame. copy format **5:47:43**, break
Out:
**10:19:15**
